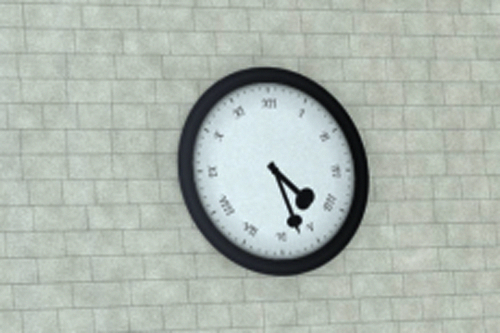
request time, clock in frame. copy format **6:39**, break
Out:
**4:27**
